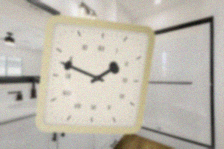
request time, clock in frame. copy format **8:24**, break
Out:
**1:48**
